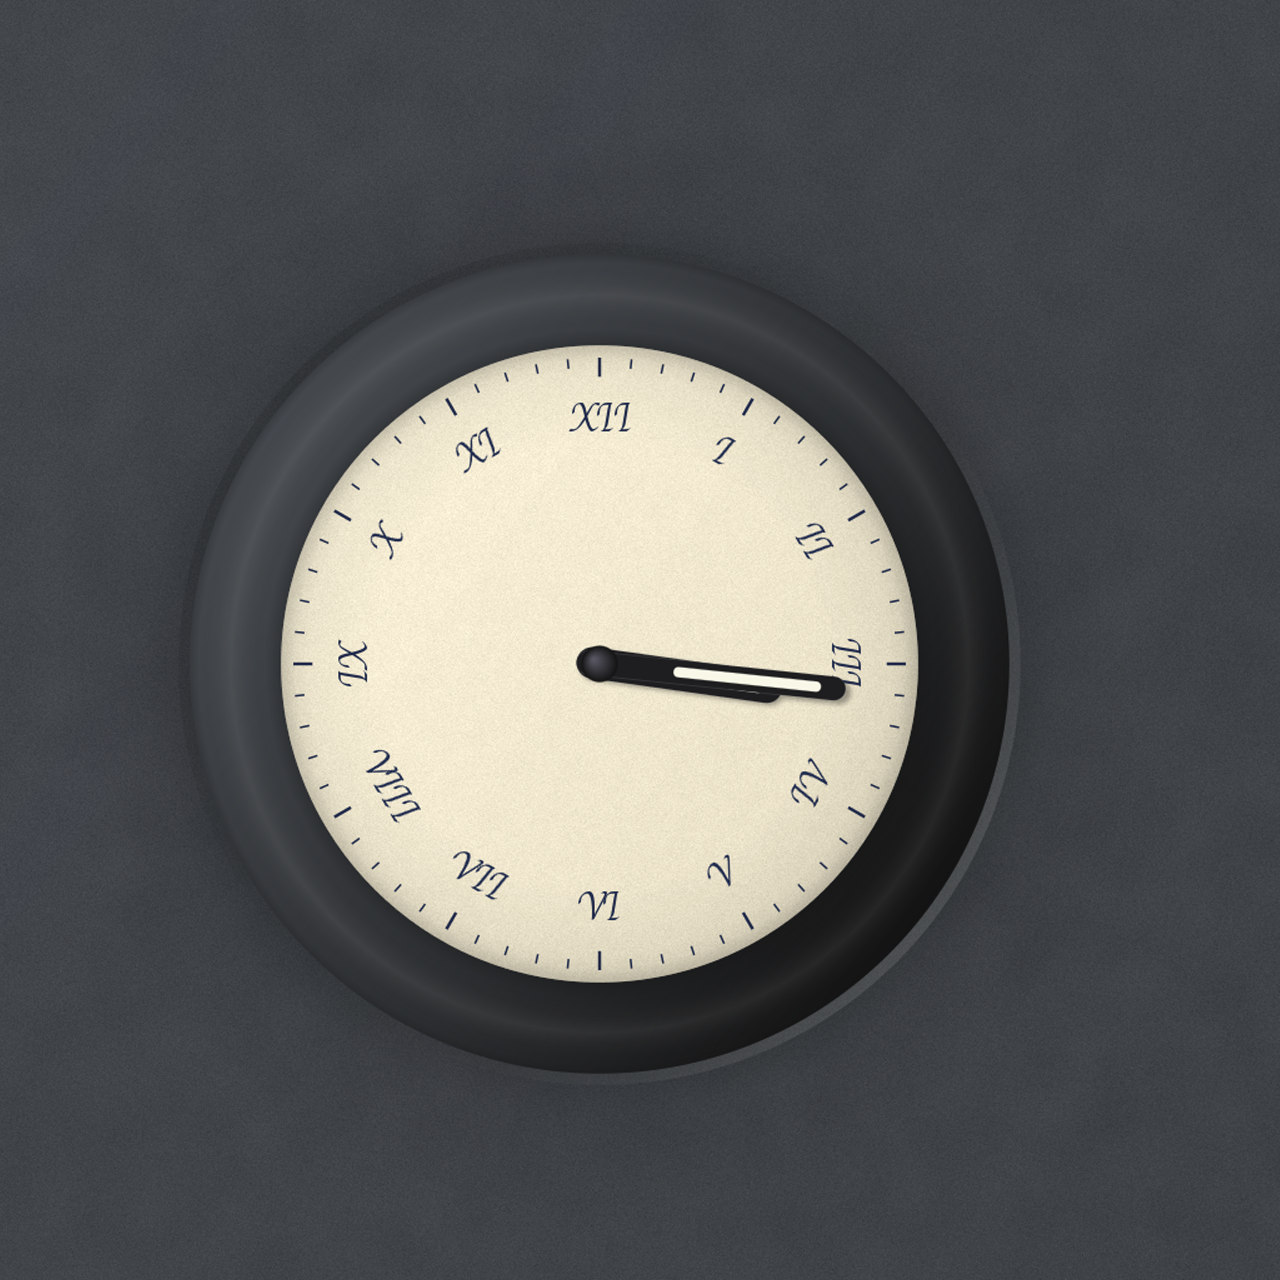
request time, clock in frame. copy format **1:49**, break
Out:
**3:16**
